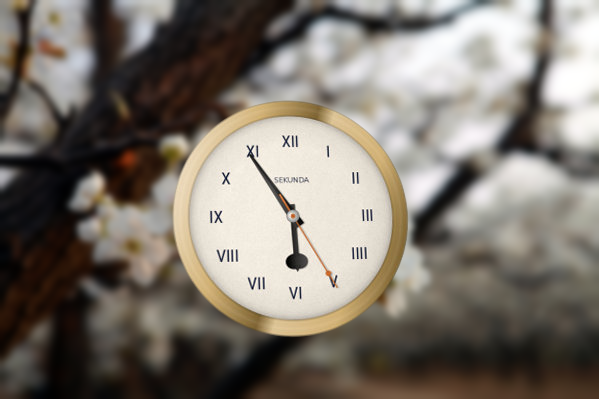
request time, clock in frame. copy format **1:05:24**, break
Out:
**5:54:25**
